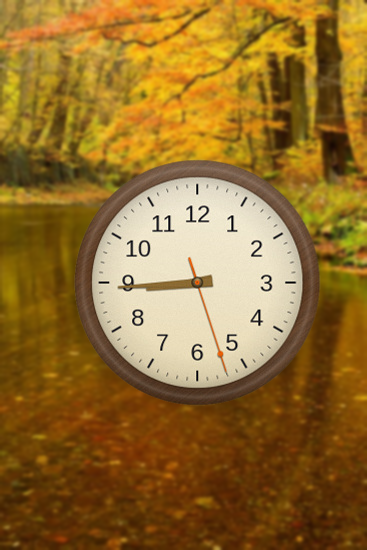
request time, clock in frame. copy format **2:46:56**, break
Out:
**8:44:27**
